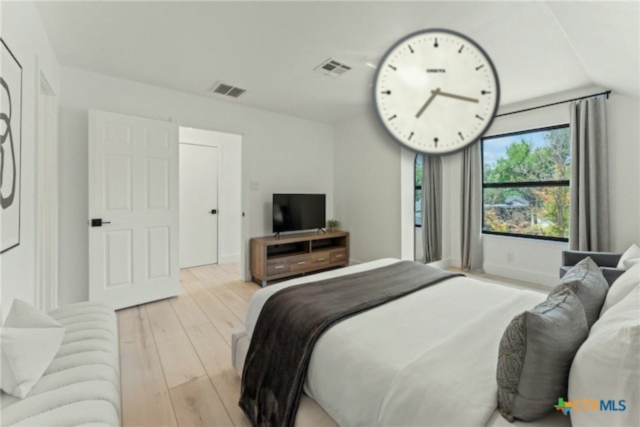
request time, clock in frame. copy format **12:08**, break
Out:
**7:17**
